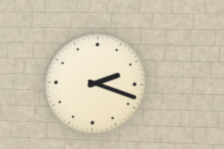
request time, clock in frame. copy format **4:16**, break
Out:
**2:18**
